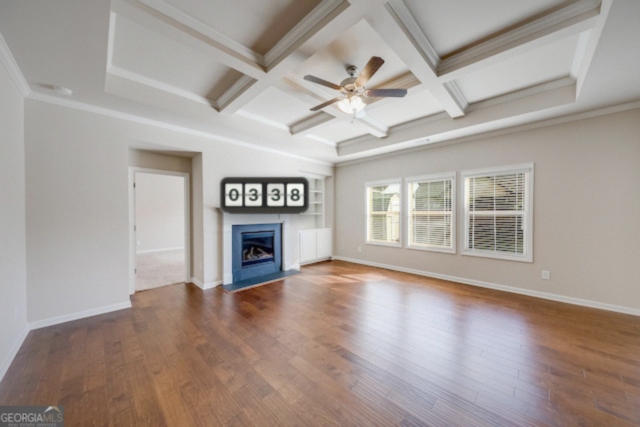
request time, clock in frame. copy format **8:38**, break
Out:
**3:38**
